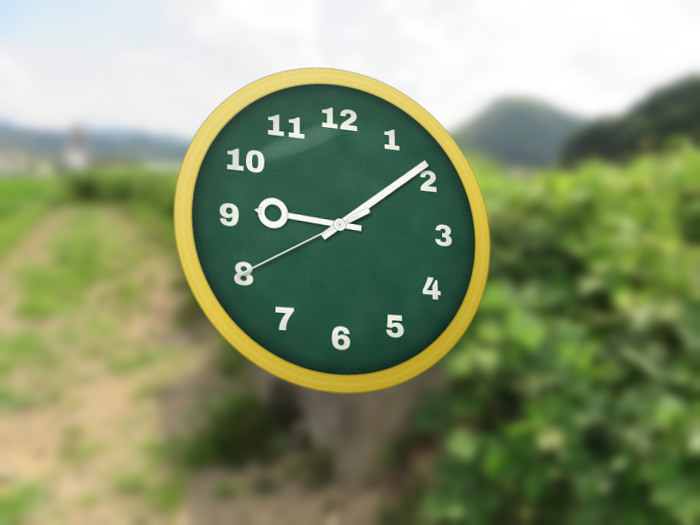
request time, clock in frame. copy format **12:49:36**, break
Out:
**9:08:40**
